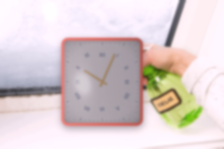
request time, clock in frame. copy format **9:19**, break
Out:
**10:04**
